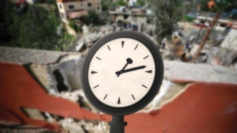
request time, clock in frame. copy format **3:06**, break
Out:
**1:13**
